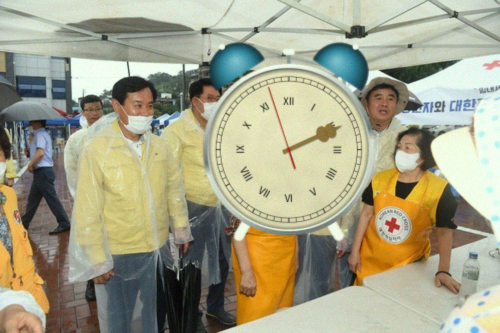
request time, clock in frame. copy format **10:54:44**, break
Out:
**2:10:57**
